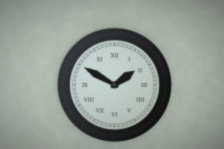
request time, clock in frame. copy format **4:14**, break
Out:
**1:50**
